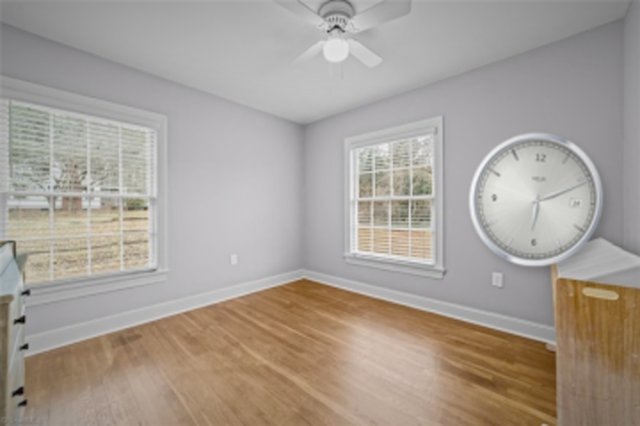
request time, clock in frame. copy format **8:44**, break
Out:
**6:11**
